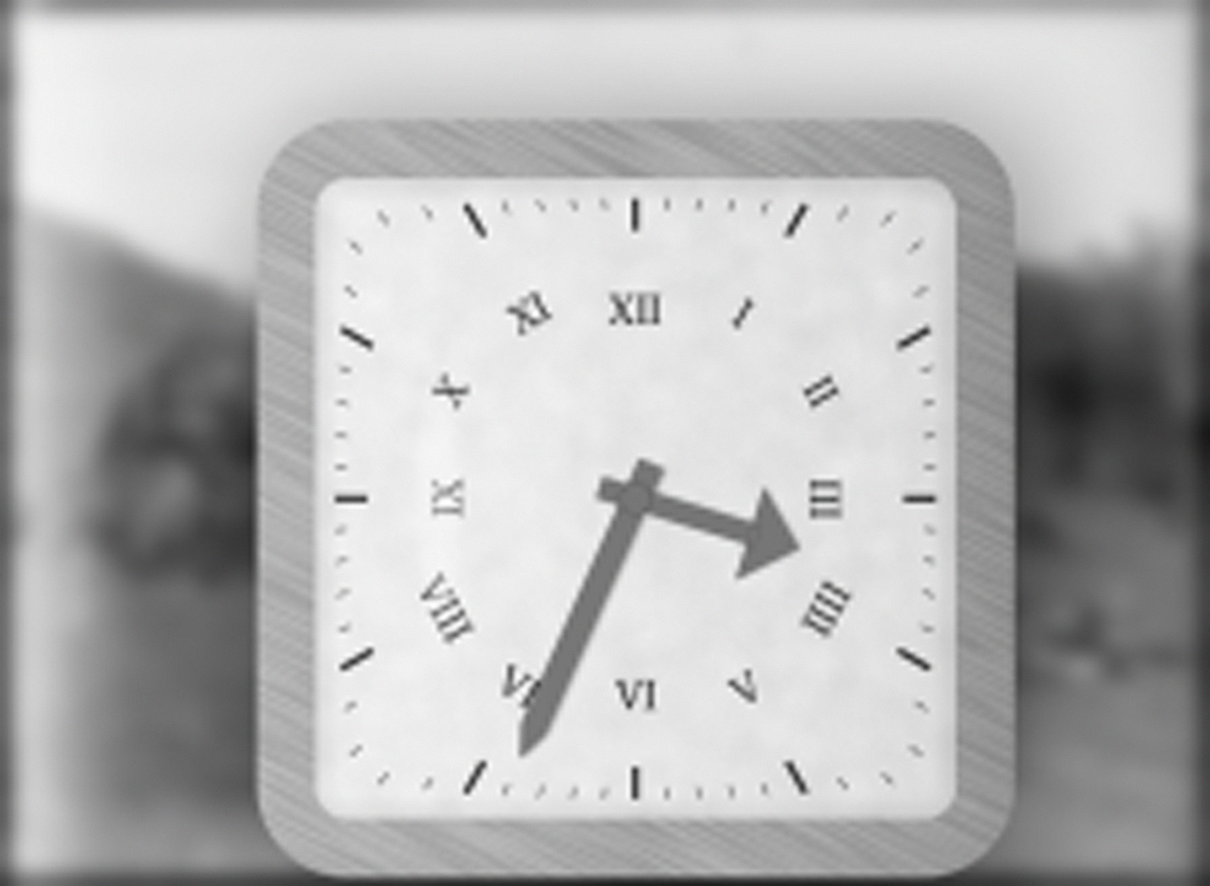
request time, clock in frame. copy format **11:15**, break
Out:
**3:34**
